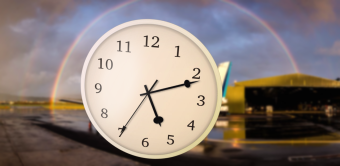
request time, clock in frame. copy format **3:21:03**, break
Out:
**5:11:35**
